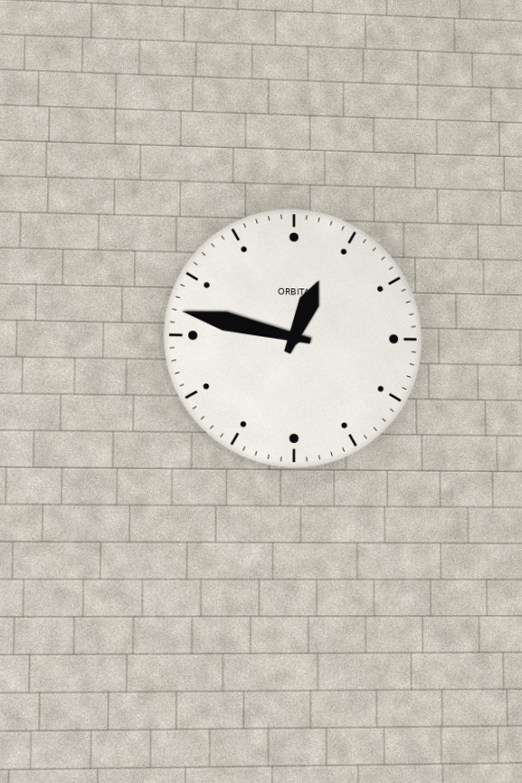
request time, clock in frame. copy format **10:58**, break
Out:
**12:47**
